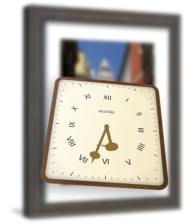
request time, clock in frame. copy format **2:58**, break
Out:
**5:33**
